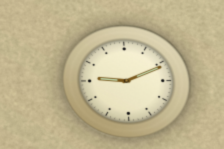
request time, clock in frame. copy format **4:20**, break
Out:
**9:11**
